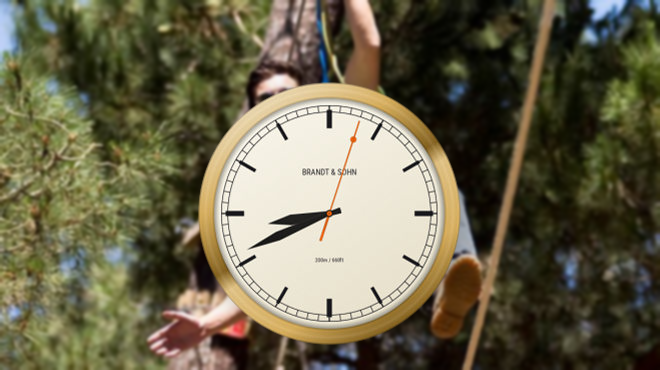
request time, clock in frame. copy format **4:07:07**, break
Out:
**8:41:03**
